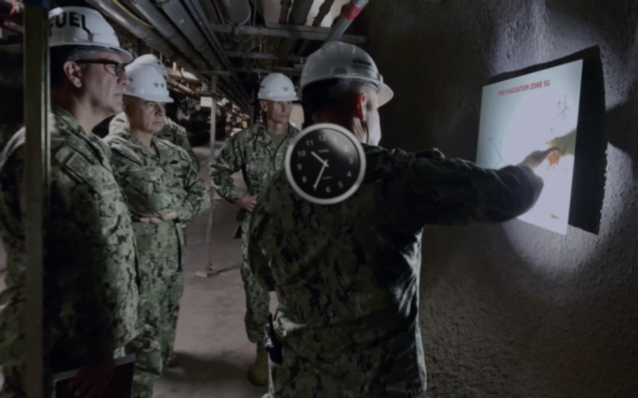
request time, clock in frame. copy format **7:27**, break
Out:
**10:35**
